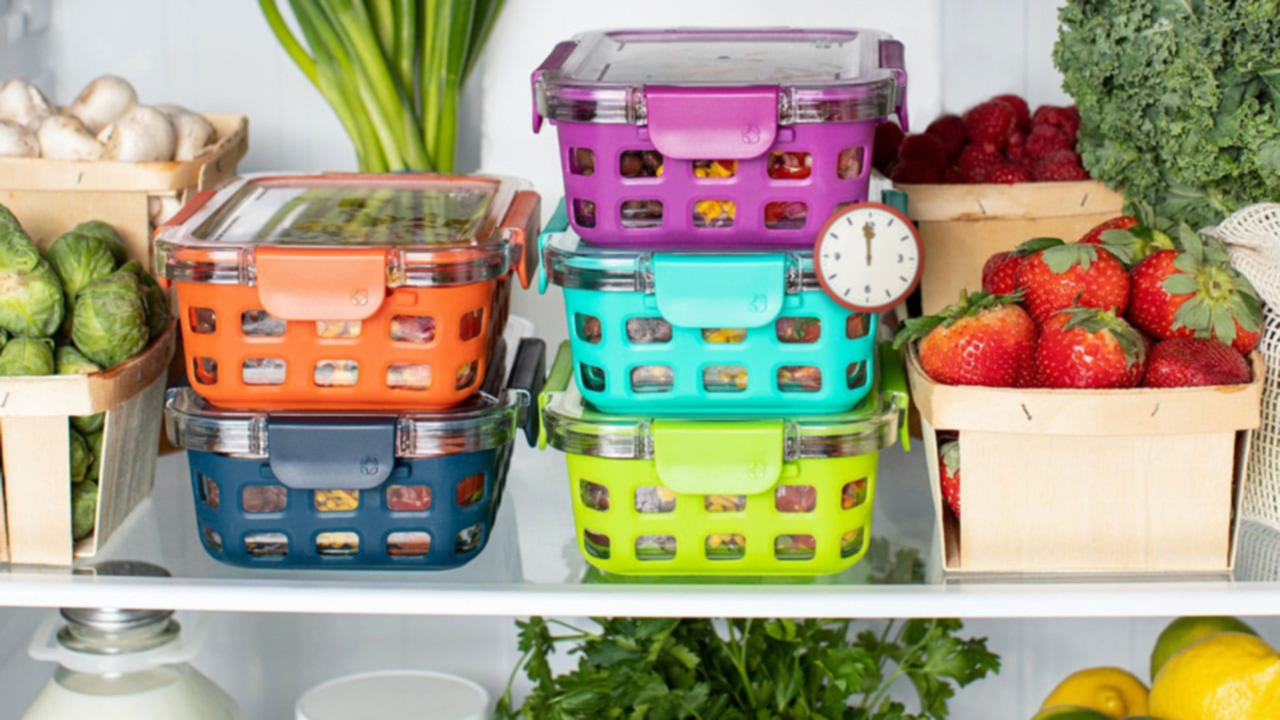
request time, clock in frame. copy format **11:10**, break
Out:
**11:59**
